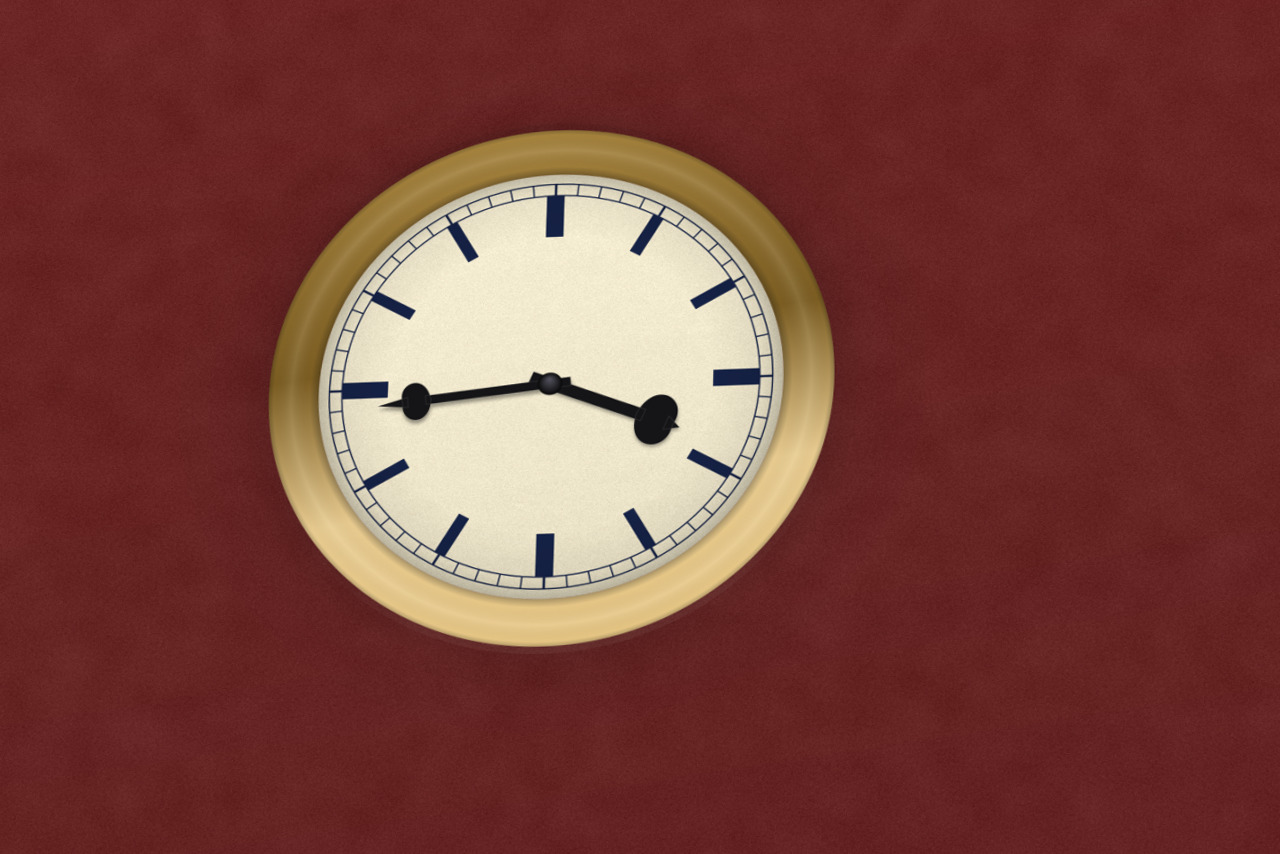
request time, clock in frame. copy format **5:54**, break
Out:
**3:44**
